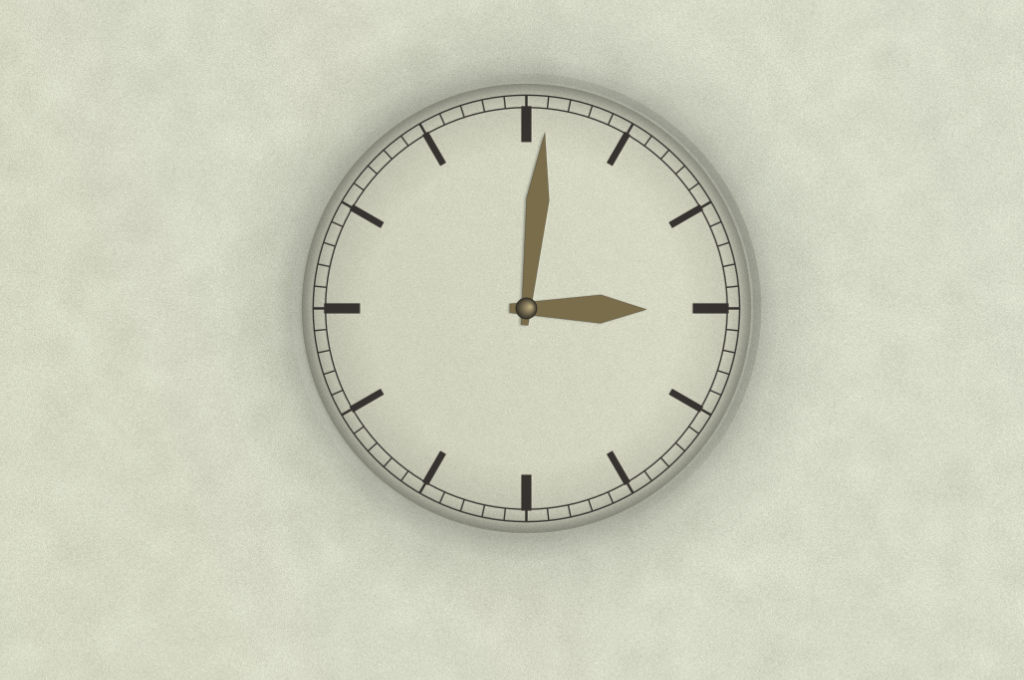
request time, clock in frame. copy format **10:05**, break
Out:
**3:01**
